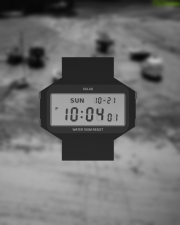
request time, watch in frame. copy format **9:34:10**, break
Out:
**10:04:01**
